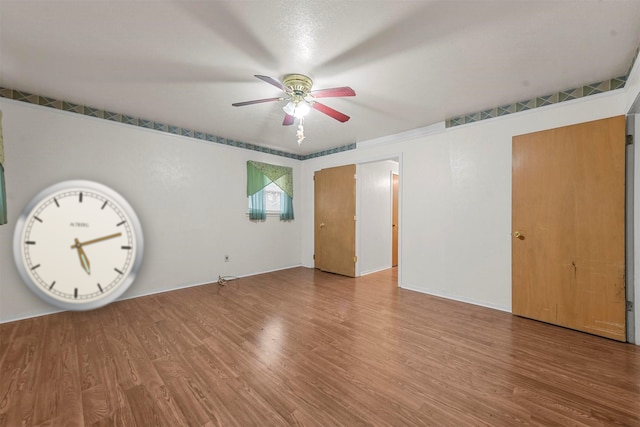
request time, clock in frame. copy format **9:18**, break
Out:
**5:12**
